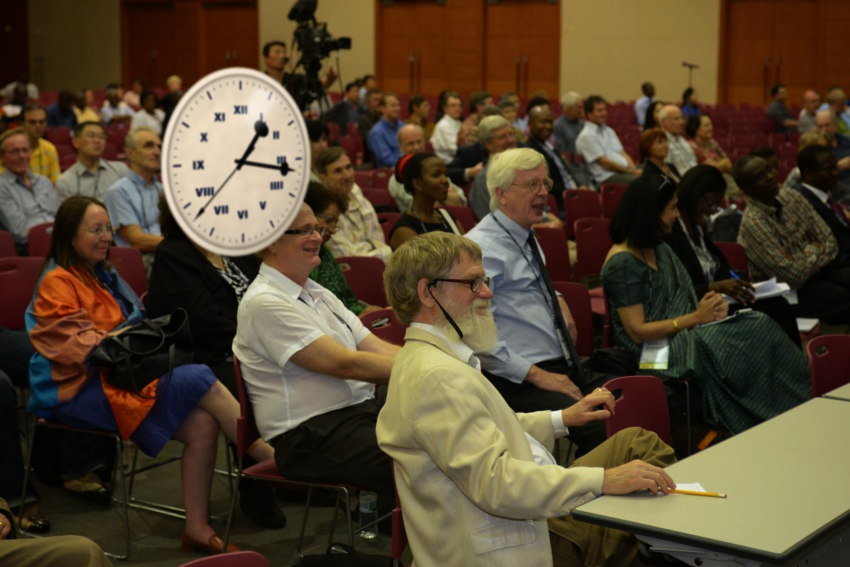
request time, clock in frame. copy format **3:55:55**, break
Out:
**1:16:38**
